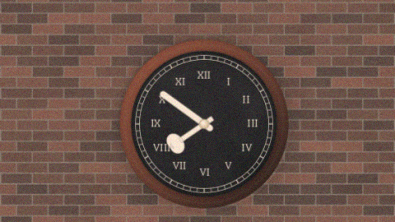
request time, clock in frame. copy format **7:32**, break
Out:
**7:51**
